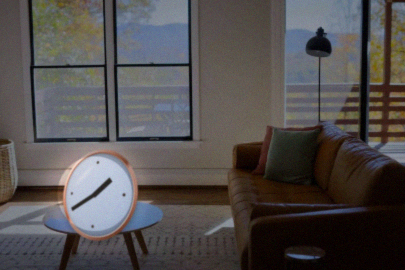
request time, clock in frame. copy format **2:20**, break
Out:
**1:40**
